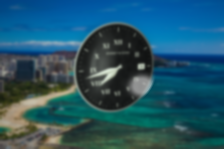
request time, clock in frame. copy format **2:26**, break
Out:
**7:43**
